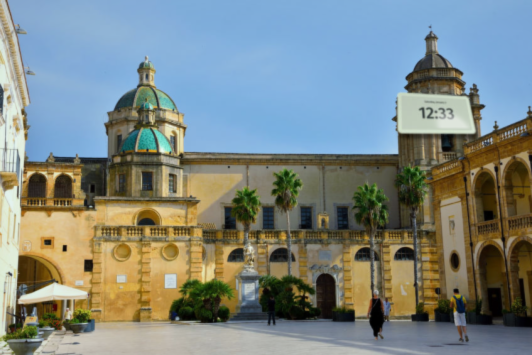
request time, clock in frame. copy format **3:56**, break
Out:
**12:33**
